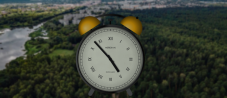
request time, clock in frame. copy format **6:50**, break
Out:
**4:53**
